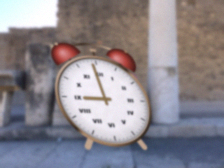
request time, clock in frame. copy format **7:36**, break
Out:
**8:59**
